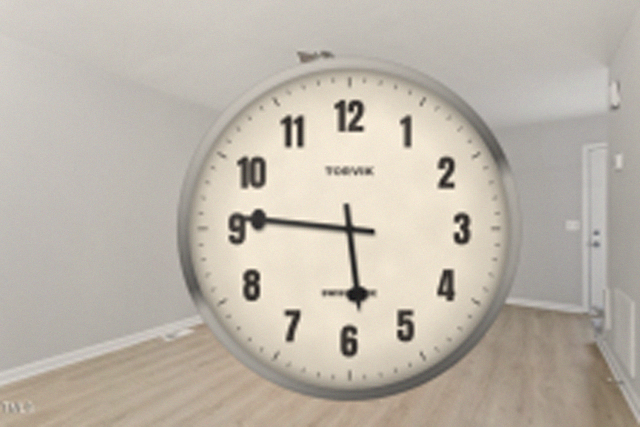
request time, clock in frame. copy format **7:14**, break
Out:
**5:46**
